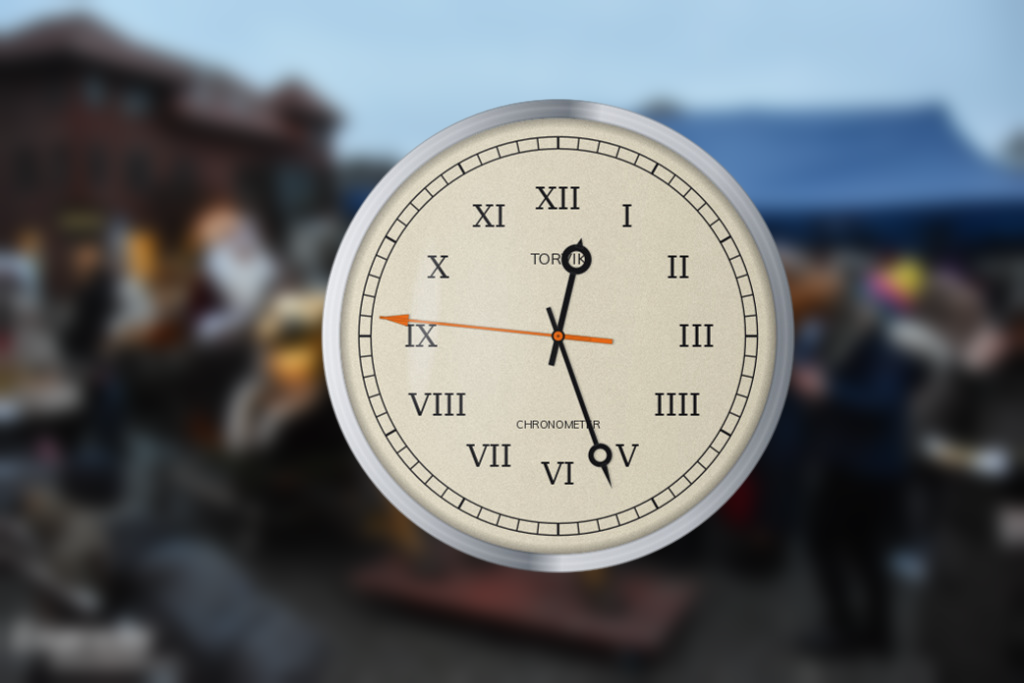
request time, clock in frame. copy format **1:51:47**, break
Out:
**12:26:46**
